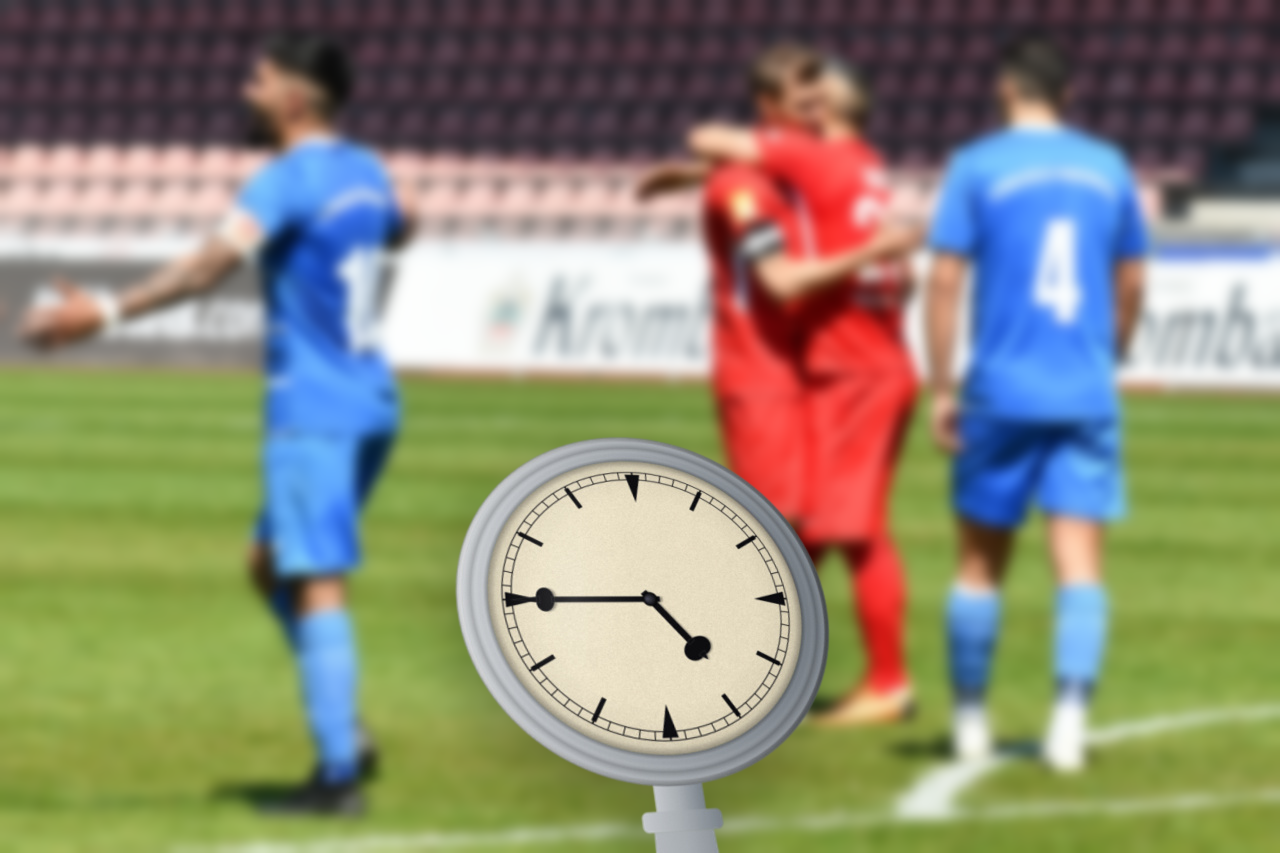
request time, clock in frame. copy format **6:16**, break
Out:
**4:45**
